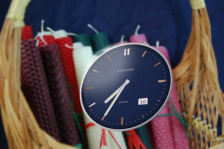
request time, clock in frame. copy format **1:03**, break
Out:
**7:35**
